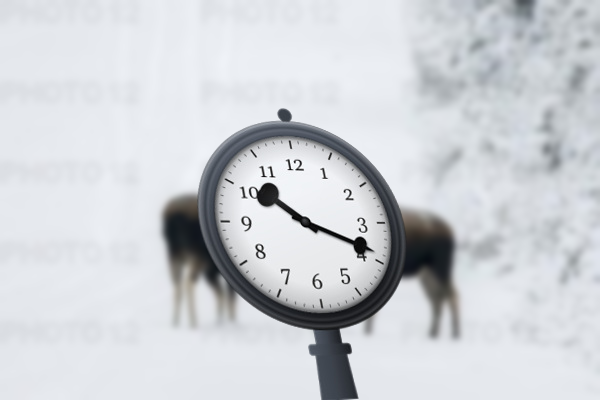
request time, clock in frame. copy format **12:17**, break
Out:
**10:19**
